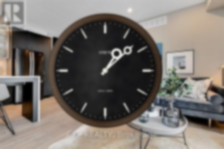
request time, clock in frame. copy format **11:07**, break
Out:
**1:08**
